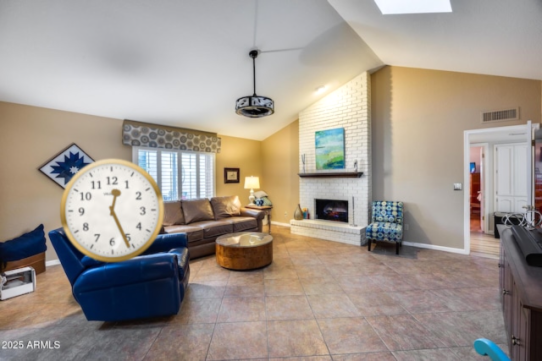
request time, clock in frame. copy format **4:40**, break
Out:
**12:26**
